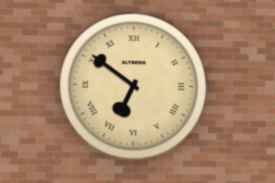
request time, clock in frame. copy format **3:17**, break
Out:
**6:51**
